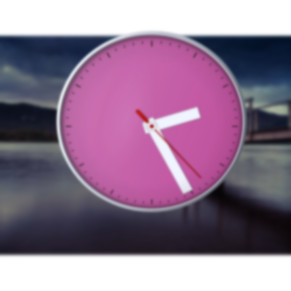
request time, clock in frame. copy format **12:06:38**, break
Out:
**2:25:23**
